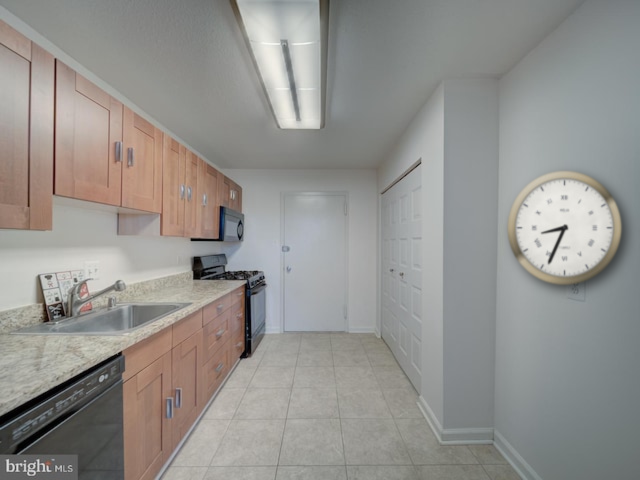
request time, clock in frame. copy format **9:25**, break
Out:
**8:34**
